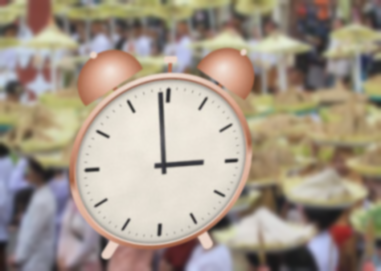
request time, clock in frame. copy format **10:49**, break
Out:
**2:59**
